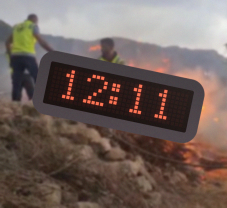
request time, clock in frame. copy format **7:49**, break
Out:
**12:11**
